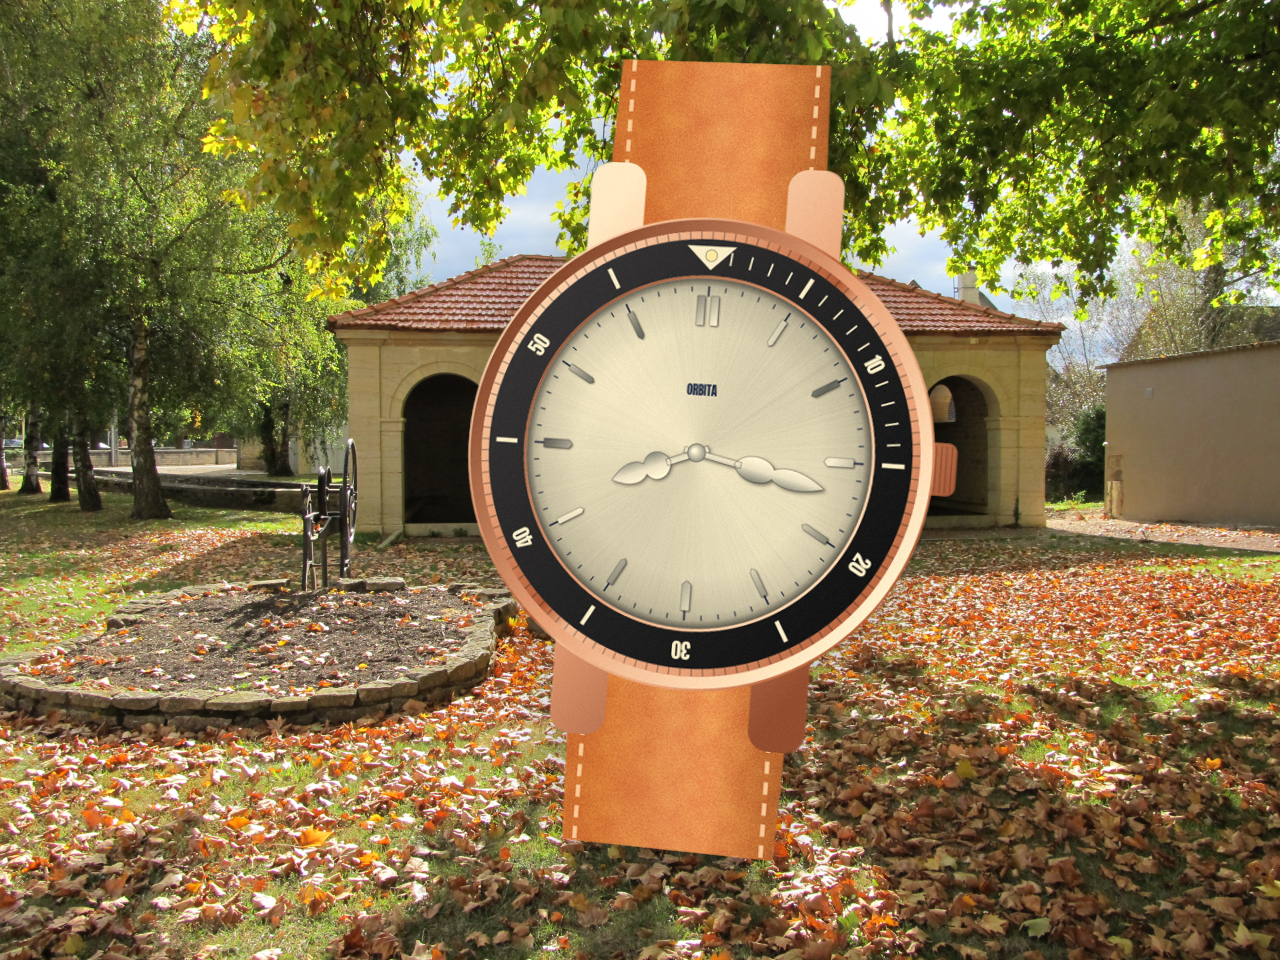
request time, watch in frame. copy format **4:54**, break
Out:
**8:17**
